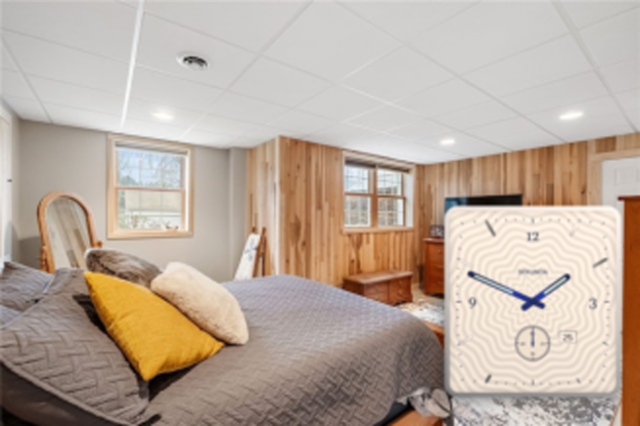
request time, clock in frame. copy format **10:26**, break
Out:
**1:49**
